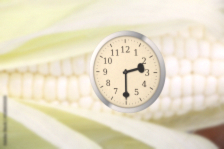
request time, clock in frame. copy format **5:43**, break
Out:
**2:30**
